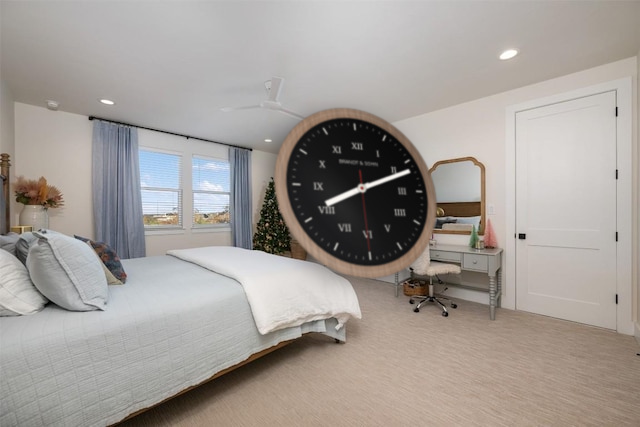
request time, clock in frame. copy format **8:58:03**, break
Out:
**8:11:30**
